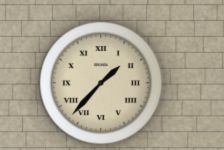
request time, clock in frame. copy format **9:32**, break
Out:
**1:37**
